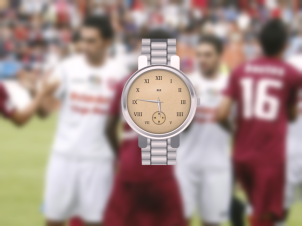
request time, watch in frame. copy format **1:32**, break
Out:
**5:46**
